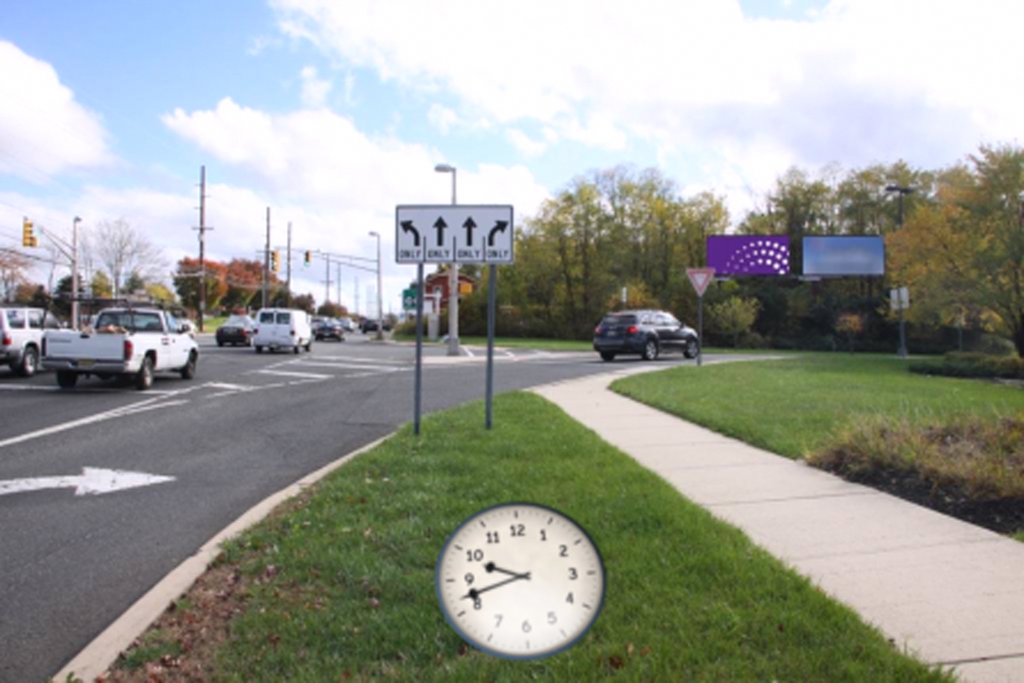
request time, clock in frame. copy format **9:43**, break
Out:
**9:42**
